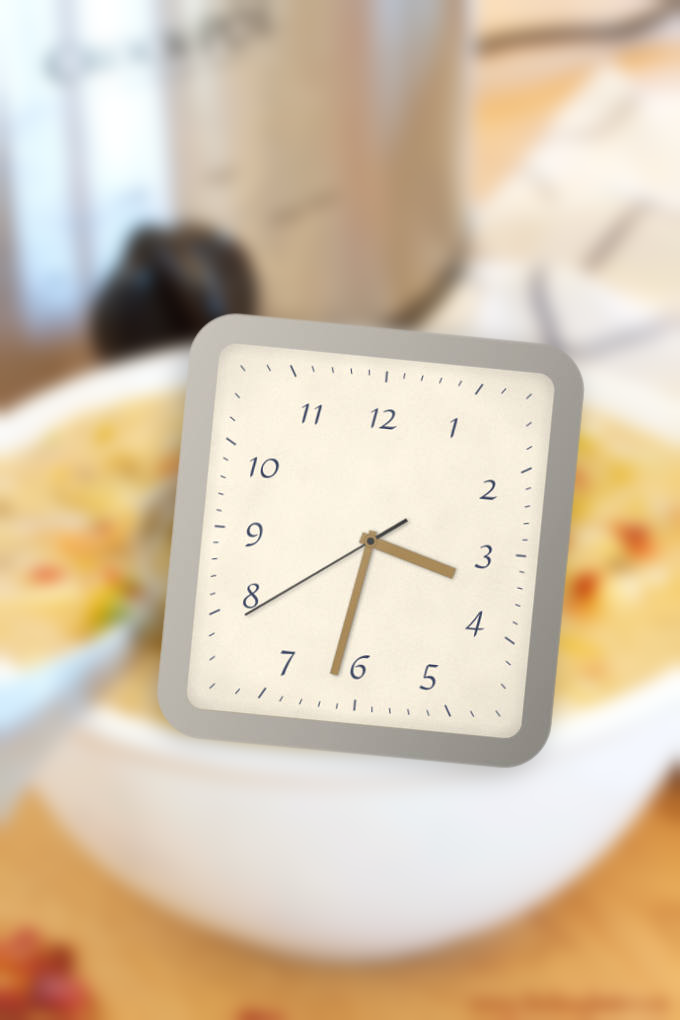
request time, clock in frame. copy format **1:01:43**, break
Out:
**3:31:39**
